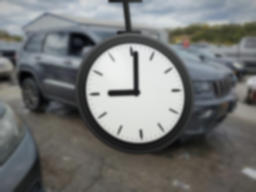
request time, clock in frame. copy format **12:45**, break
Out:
**9:01**
